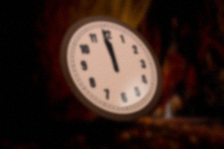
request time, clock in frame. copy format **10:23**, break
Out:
**11:59**
